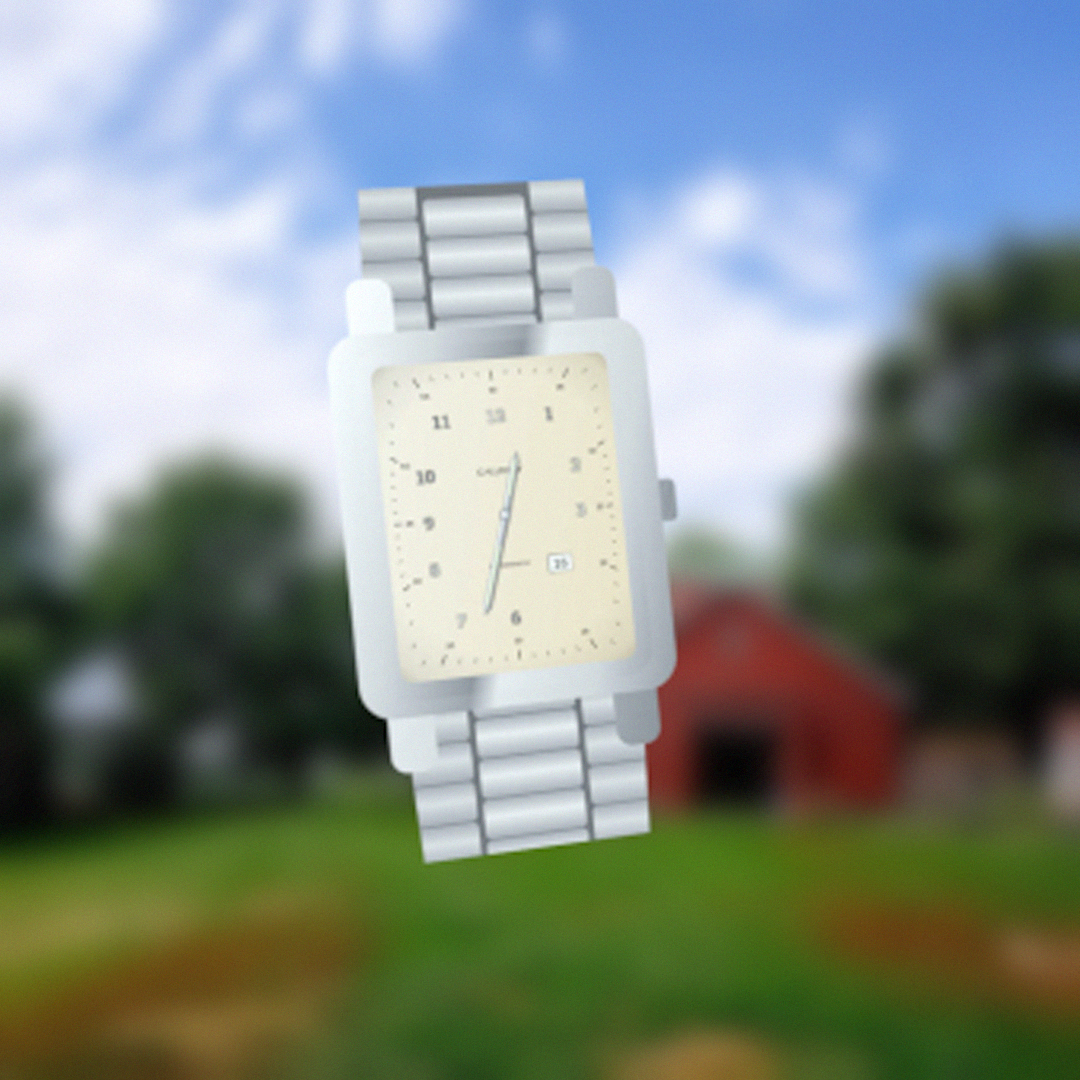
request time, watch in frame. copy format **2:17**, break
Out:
**12:33**
